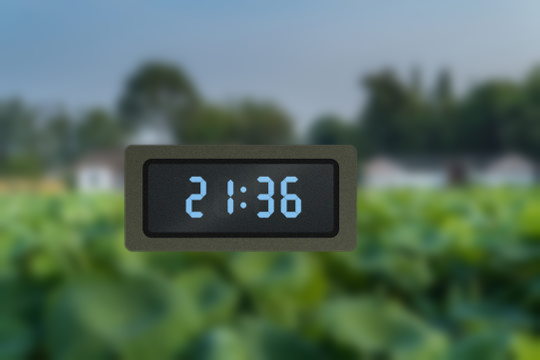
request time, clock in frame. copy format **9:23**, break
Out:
**21:36**
